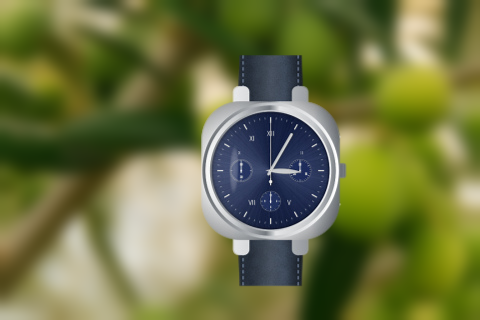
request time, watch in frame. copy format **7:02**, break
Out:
**3:05**
